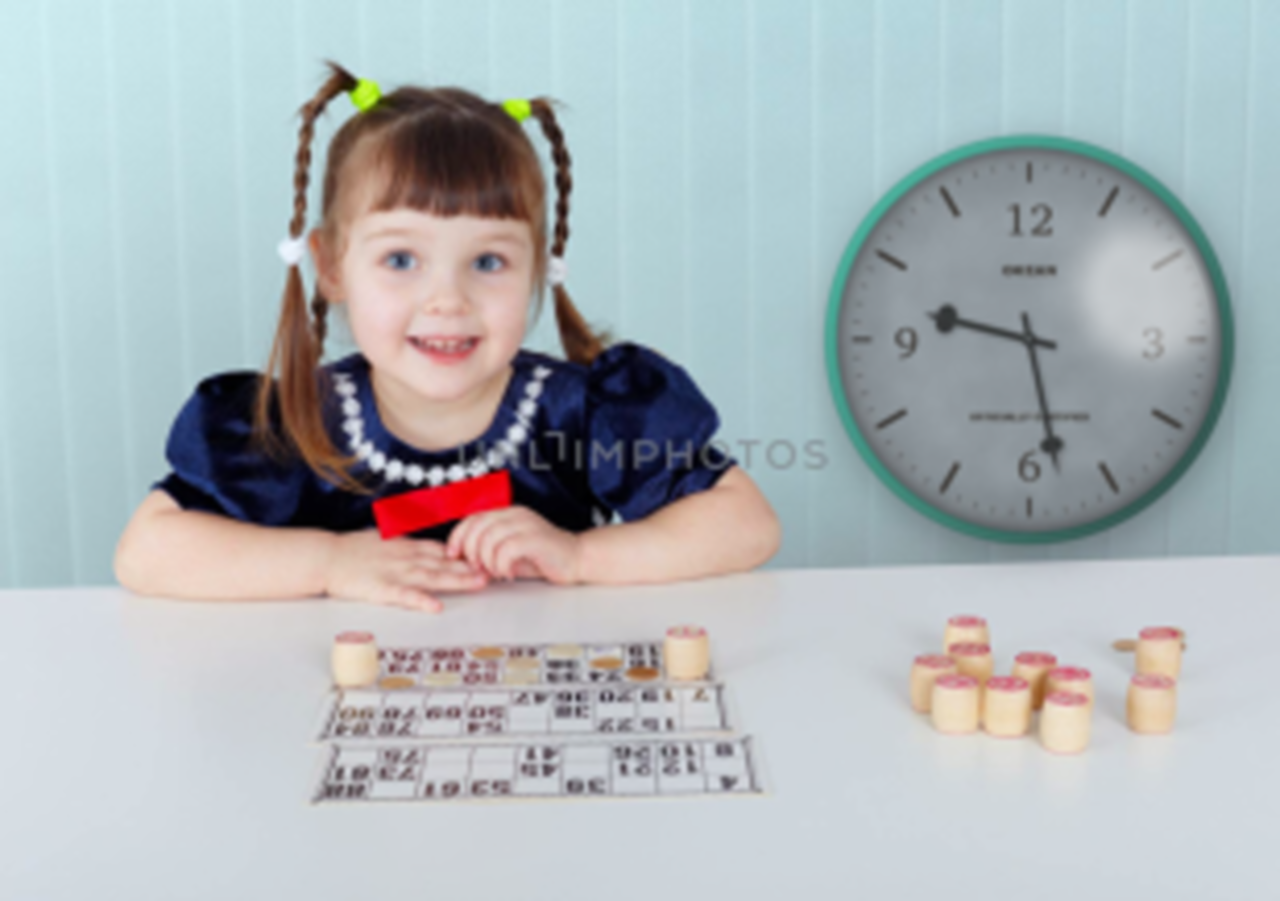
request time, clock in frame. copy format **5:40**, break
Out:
**9:28**
